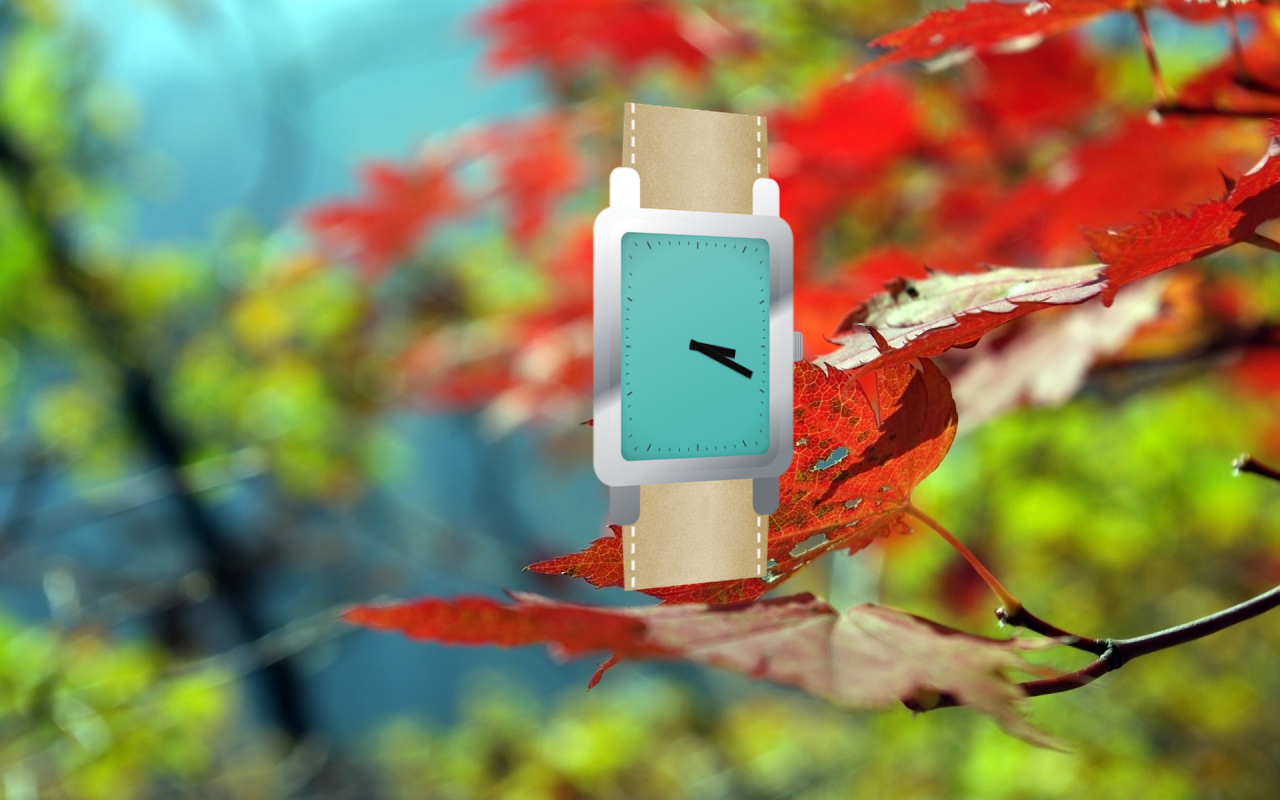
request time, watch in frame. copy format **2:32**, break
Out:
**3:19**
